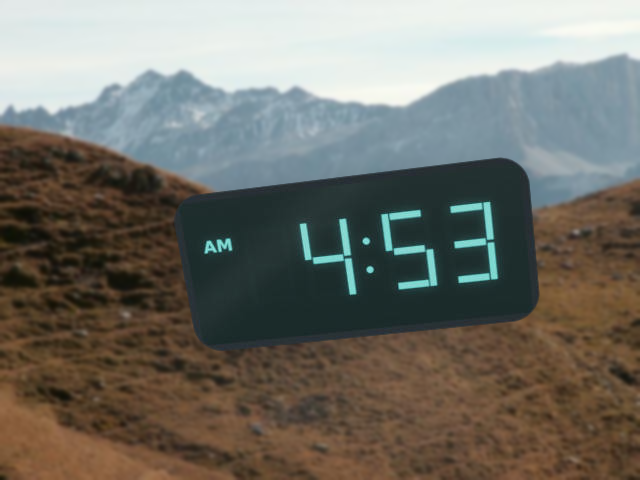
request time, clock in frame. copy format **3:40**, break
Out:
**4:53**
